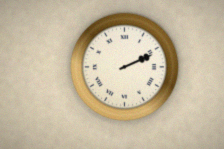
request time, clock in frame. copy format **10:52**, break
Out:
**2:11**
